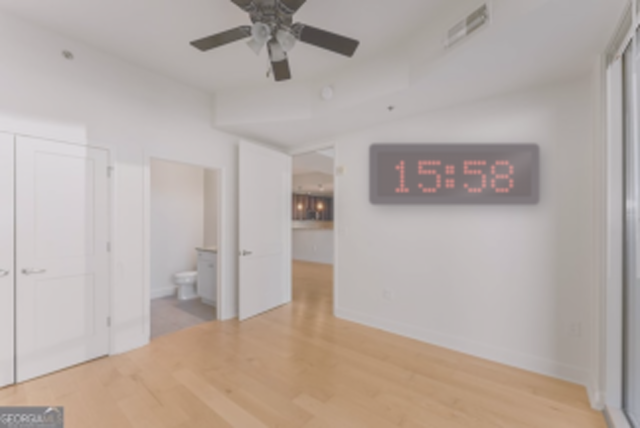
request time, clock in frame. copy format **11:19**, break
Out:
**15:58**
